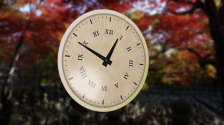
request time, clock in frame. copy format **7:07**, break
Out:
**12:49**
